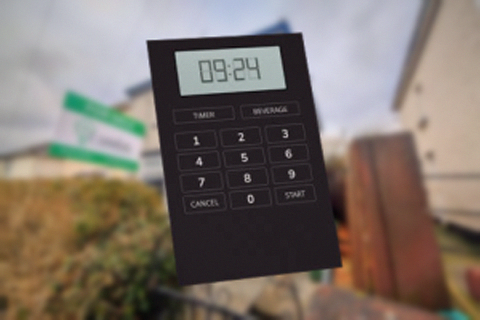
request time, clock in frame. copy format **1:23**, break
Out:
**9:24**
